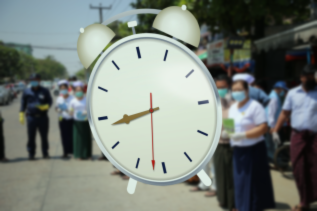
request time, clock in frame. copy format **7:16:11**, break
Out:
**8:43:32**
